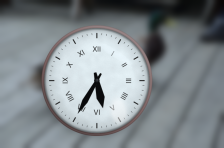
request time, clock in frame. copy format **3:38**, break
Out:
**5:35**
